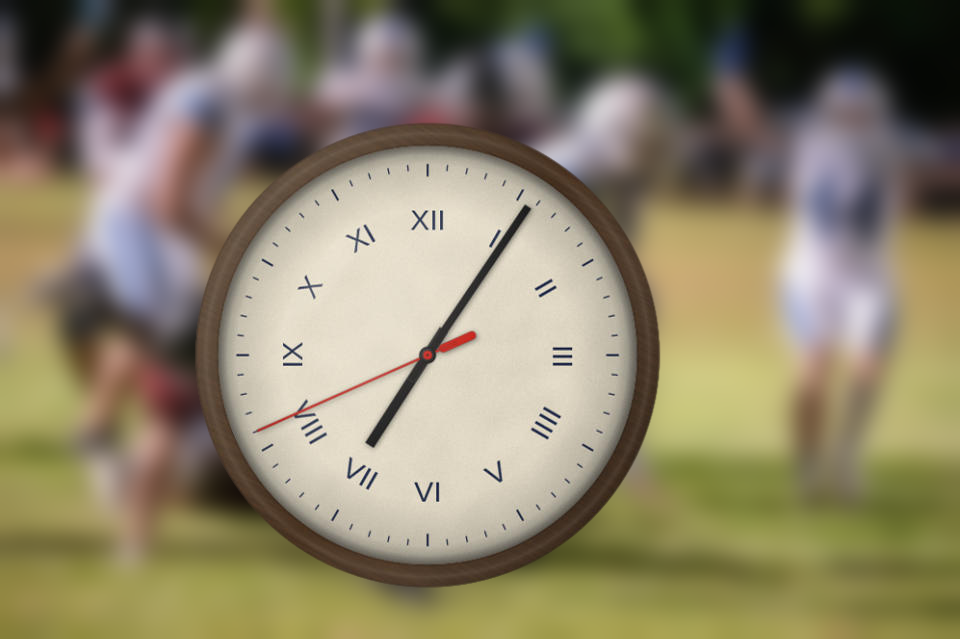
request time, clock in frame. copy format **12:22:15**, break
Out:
**7:05:41**
